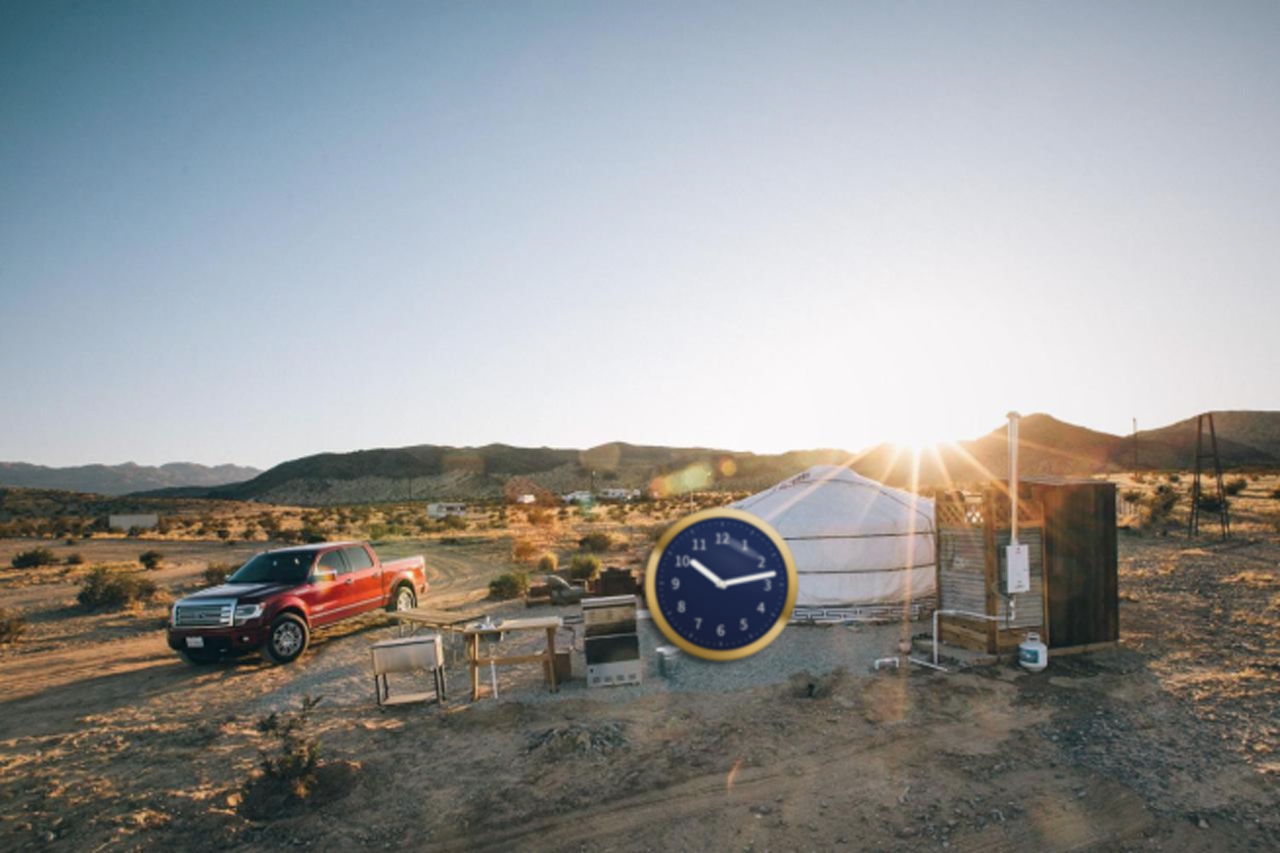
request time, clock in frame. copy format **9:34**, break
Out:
**10:13**
